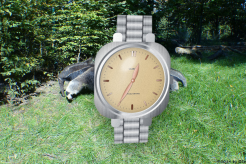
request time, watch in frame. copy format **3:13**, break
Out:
**12:35**
